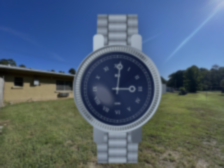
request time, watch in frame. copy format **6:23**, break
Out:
**3:01**
